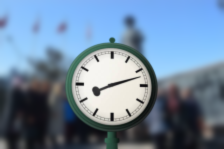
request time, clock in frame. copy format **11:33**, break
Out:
**8:12**
